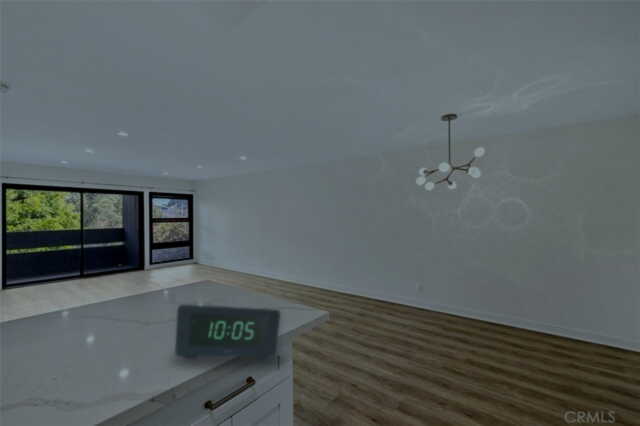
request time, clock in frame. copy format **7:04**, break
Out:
**10:05**
